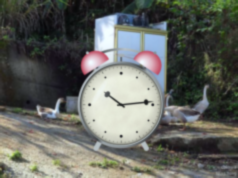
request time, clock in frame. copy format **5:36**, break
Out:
**10:14**
